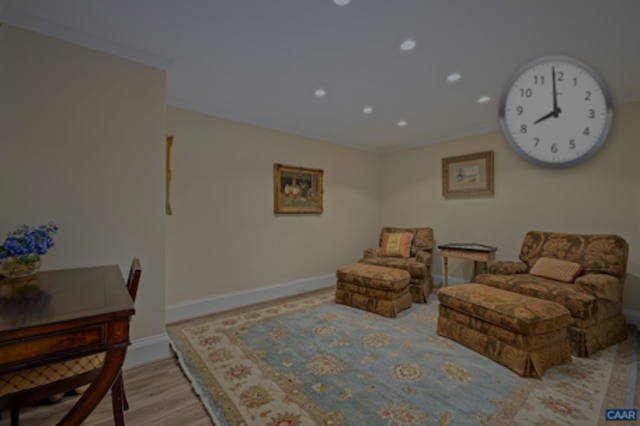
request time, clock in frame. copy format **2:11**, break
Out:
**7:59**
